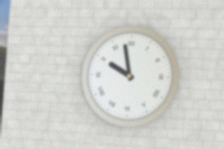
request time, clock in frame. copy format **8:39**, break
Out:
**9:58**
